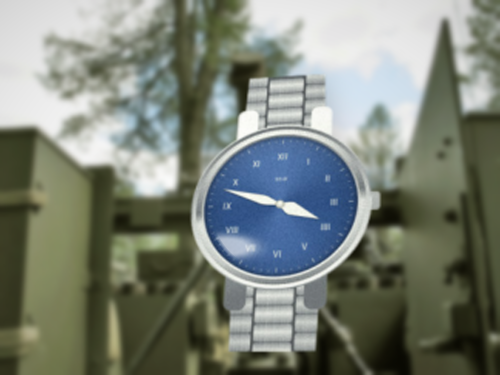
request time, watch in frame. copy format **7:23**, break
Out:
**3:48**
